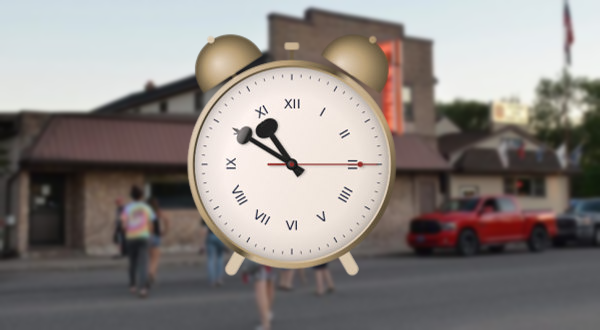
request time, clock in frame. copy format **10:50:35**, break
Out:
**10:50:15**
